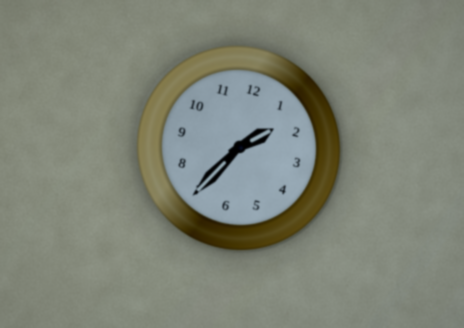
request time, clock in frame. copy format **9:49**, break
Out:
**1:35**
